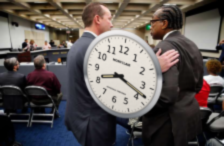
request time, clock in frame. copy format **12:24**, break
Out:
**8:18**
